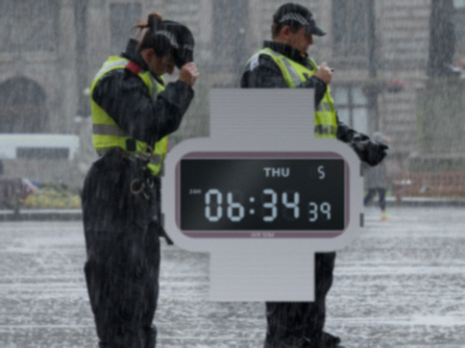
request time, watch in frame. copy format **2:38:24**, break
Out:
**6:34:39**
